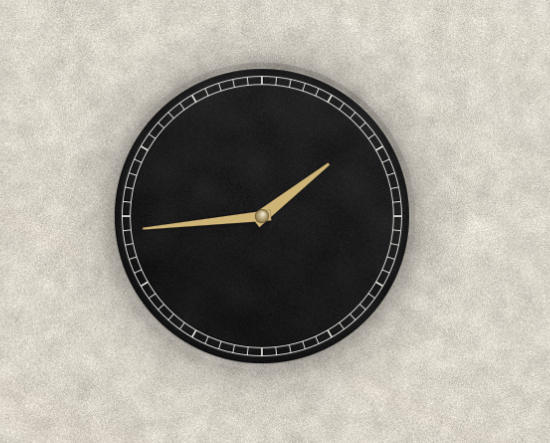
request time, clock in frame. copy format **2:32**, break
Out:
**1:44**
